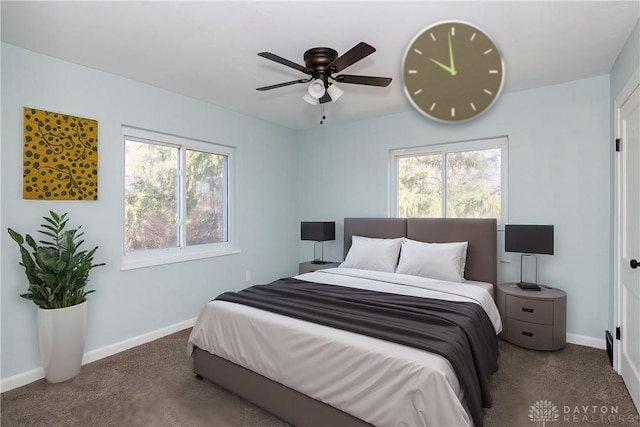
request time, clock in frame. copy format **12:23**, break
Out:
**9:59**
